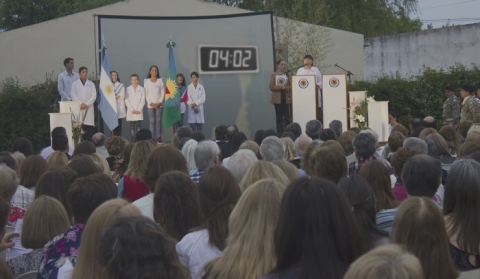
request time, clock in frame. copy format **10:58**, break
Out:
**4:02**
